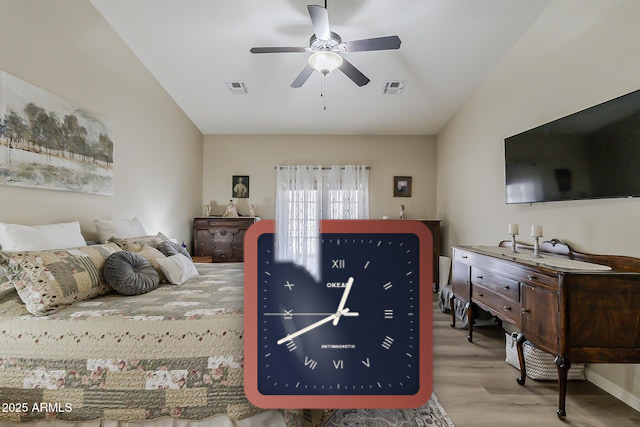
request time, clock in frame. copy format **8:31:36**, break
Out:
**12:40:45**
